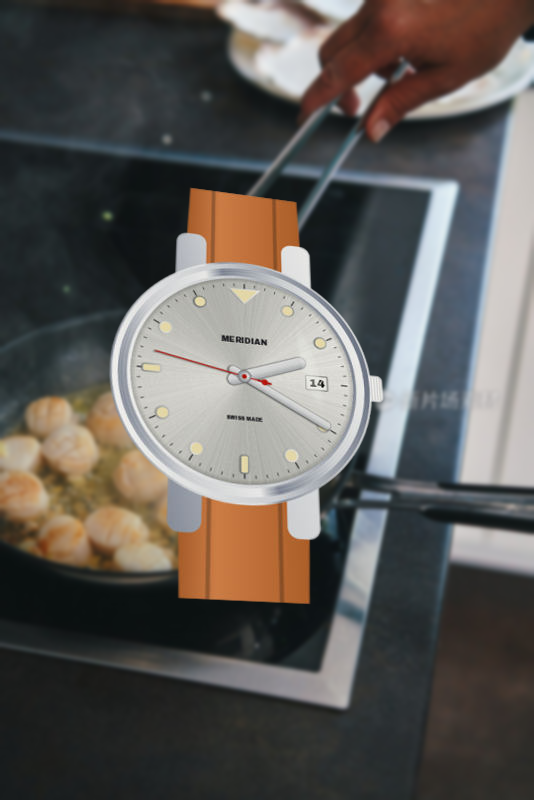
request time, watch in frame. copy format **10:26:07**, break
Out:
**2:19:47**
